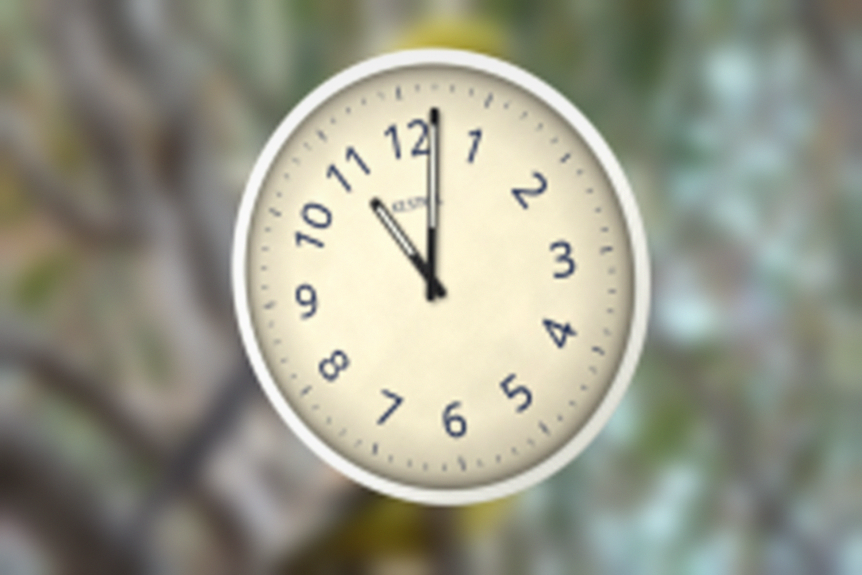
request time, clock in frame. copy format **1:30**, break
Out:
**11:02**
